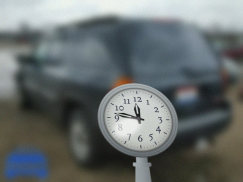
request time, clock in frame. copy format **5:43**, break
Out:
**11:47**
